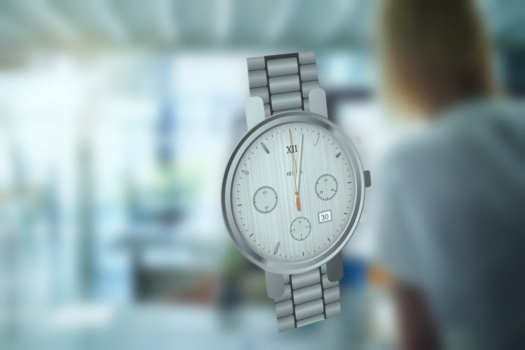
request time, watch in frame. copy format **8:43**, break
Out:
**12:02**
